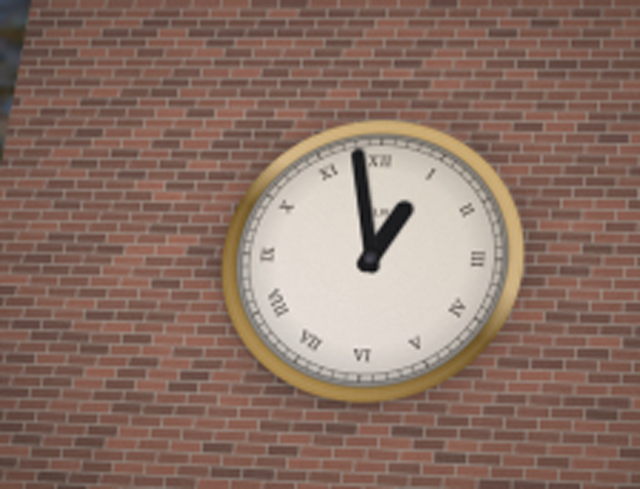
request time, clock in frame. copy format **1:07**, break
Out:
**12:58**
